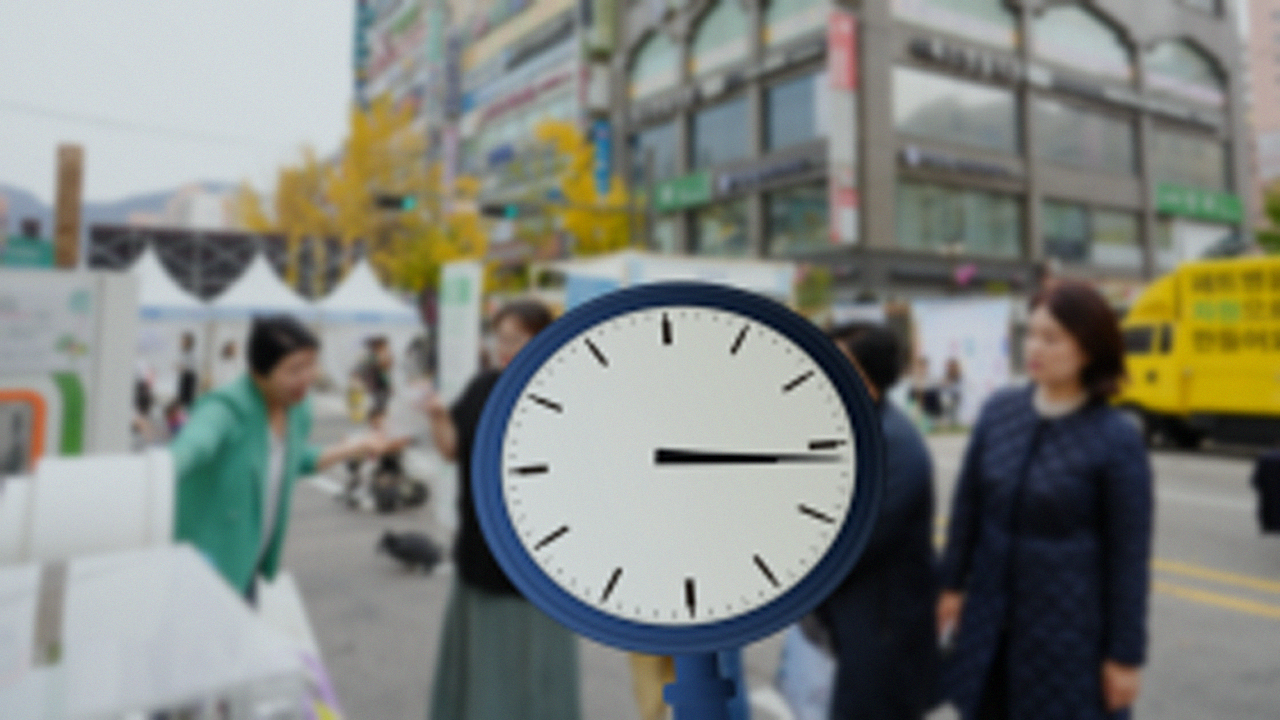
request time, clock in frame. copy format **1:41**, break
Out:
**3:16**
